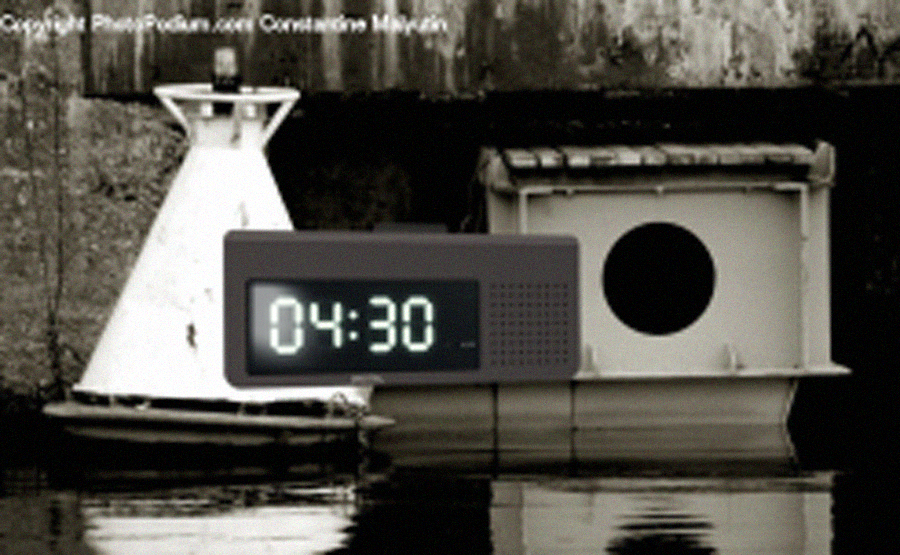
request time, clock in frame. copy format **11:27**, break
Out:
**4:30**
